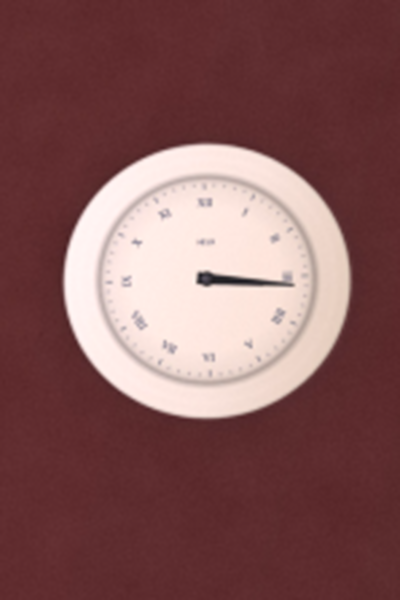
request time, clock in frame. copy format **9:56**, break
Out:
**3:16**
